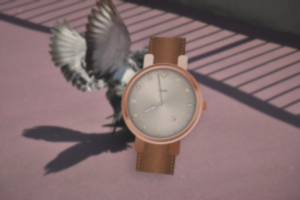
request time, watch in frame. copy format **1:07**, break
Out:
**7:58**
